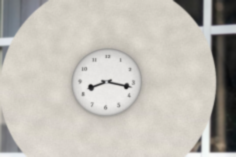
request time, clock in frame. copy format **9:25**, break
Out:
**8:17**
